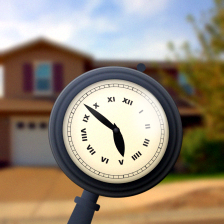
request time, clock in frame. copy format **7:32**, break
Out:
**4:48**
